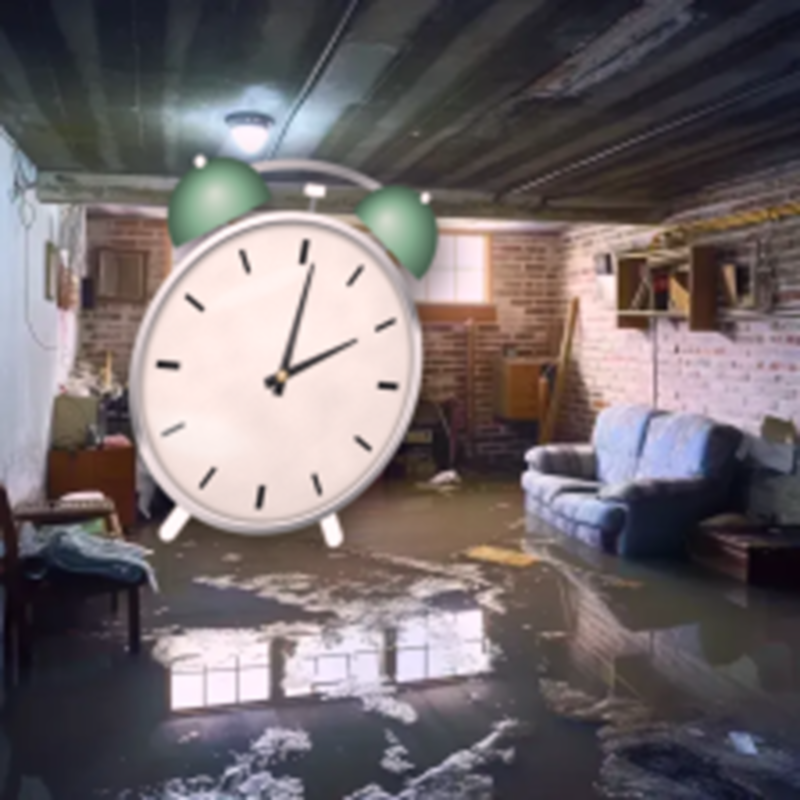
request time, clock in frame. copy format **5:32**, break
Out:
**2:01**
